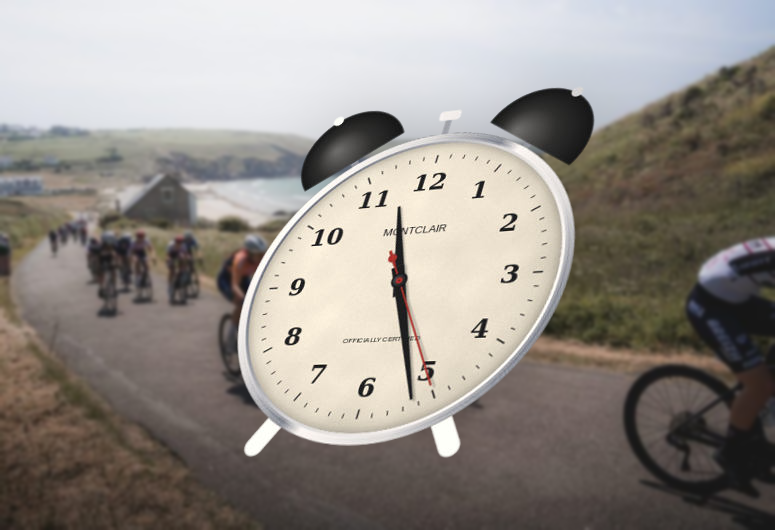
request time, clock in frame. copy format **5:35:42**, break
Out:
**11:26:25**
